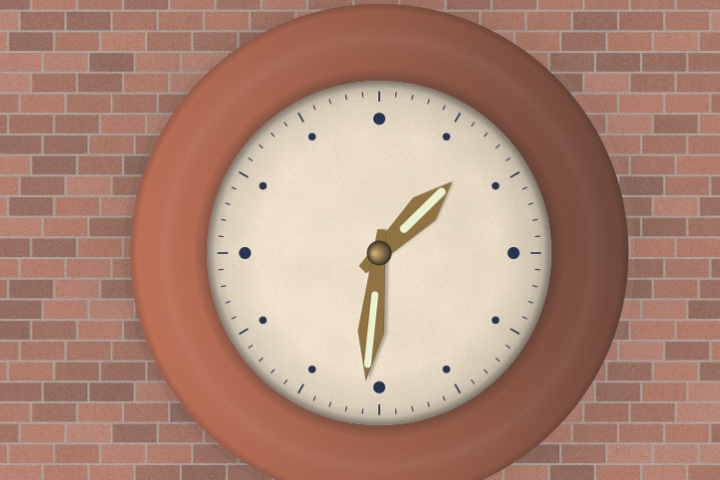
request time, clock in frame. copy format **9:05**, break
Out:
**1:31**
